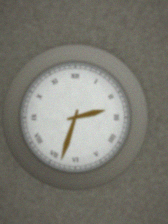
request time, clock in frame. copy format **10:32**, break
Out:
**2:33**
